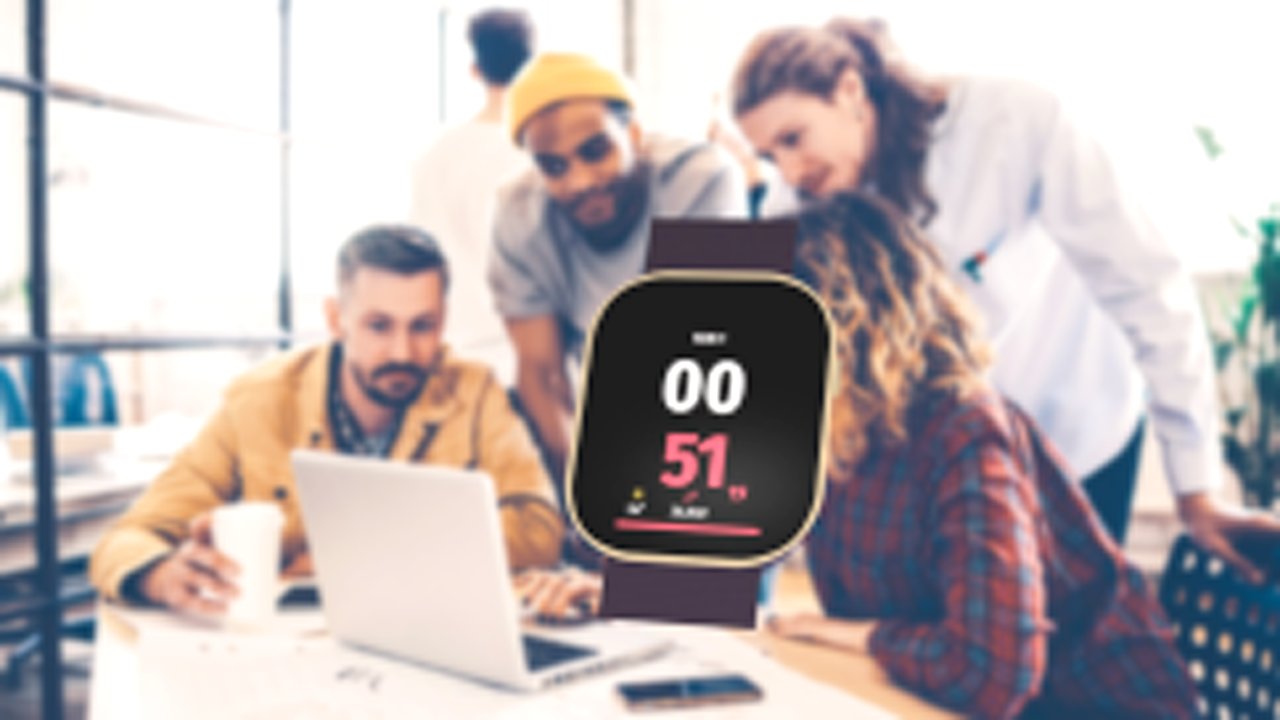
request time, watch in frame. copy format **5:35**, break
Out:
**0:51**
